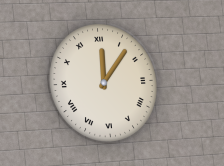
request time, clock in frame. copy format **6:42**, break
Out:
**12:07**
